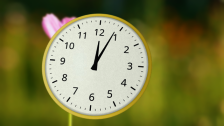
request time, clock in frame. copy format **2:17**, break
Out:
**12:04**
